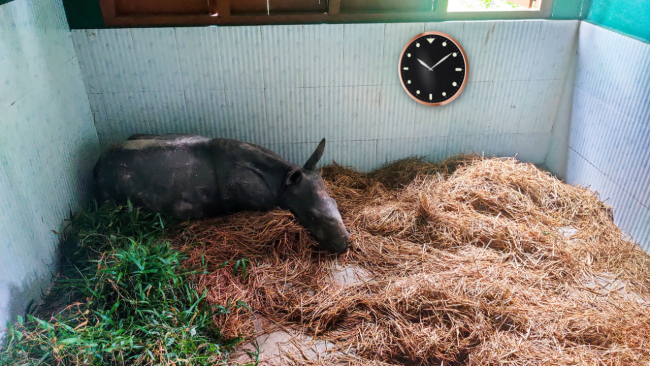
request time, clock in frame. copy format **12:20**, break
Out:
**10:09**
